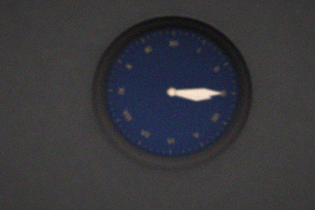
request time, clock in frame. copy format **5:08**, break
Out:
**3:15**
